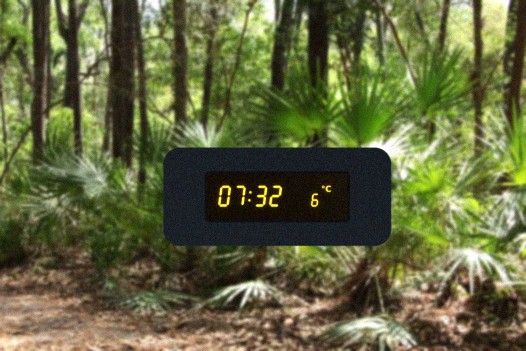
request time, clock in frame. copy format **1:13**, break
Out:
**7:32**
